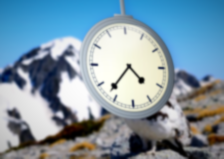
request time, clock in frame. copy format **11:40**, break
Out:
**4:37**
